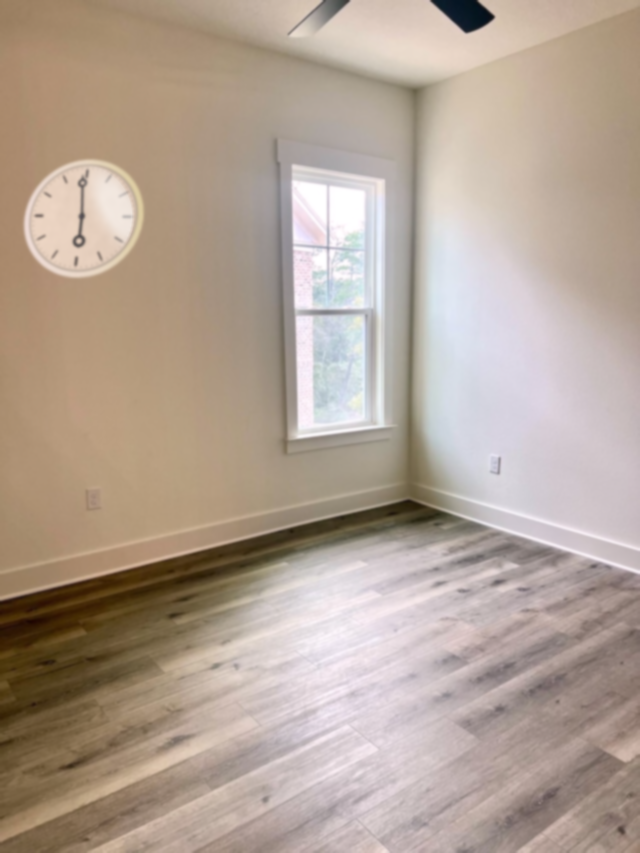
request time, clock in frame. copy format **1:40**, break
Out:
**5:59**
